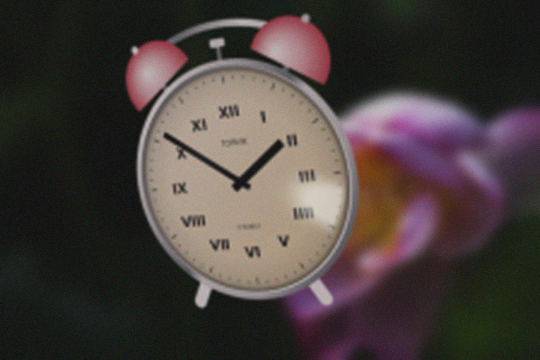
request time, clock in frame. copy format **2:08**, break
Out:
**1:51**
